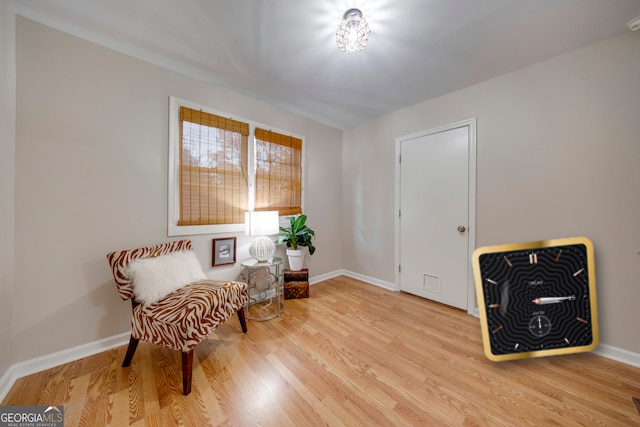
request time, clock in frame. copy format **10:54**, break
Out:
**3:15**
